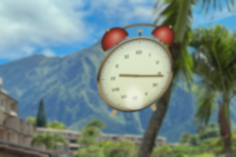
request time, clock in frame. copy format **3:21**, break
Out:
**9:16**
